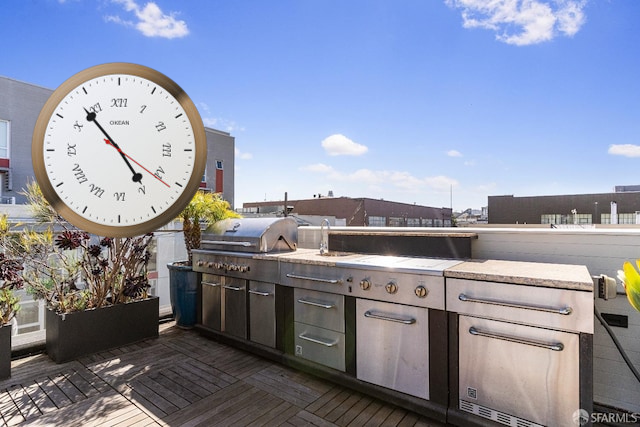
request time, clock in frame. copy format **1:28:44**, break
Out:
**4:53:21**
